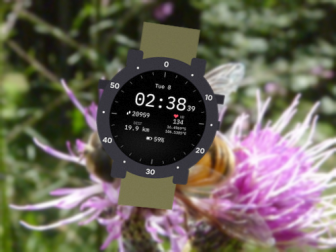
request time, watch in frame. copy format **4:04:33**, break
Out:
**2:38:39**
